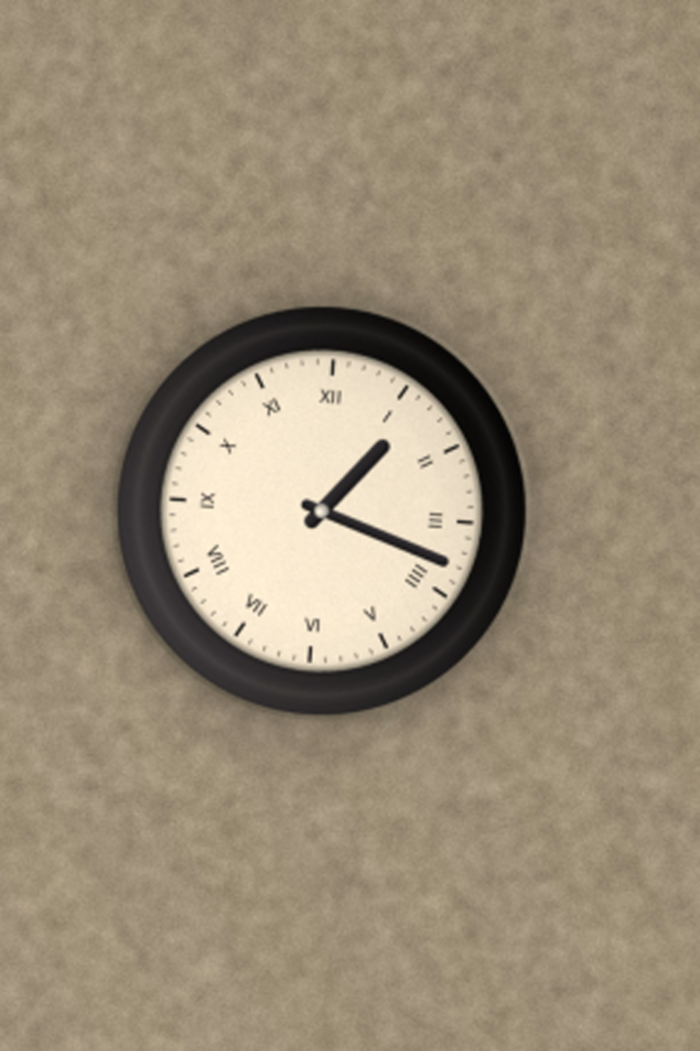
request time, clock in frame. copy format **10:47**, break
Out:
**1:18**
